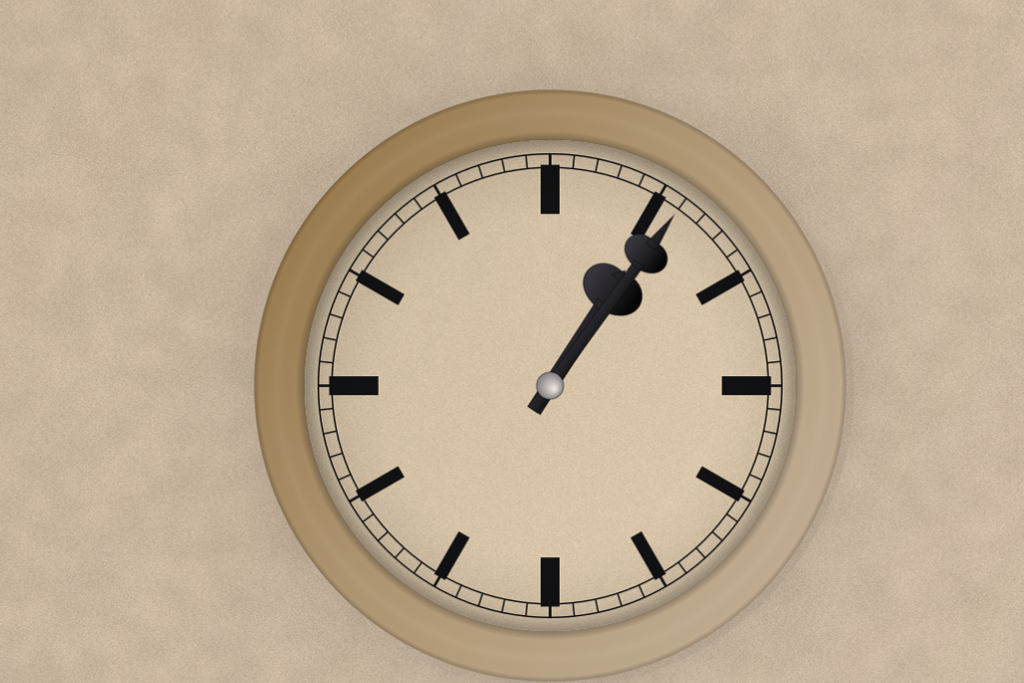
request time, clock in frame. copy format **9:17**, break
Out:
**1:06**
